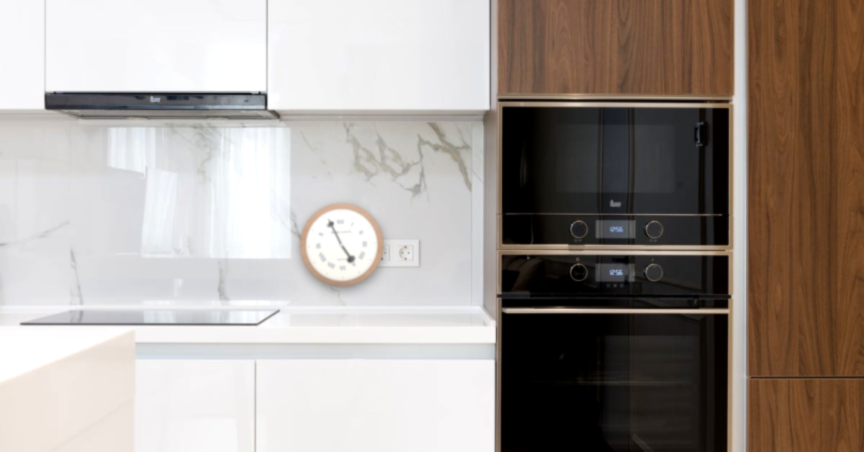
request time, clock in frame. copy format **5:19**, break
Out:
**4:56**
